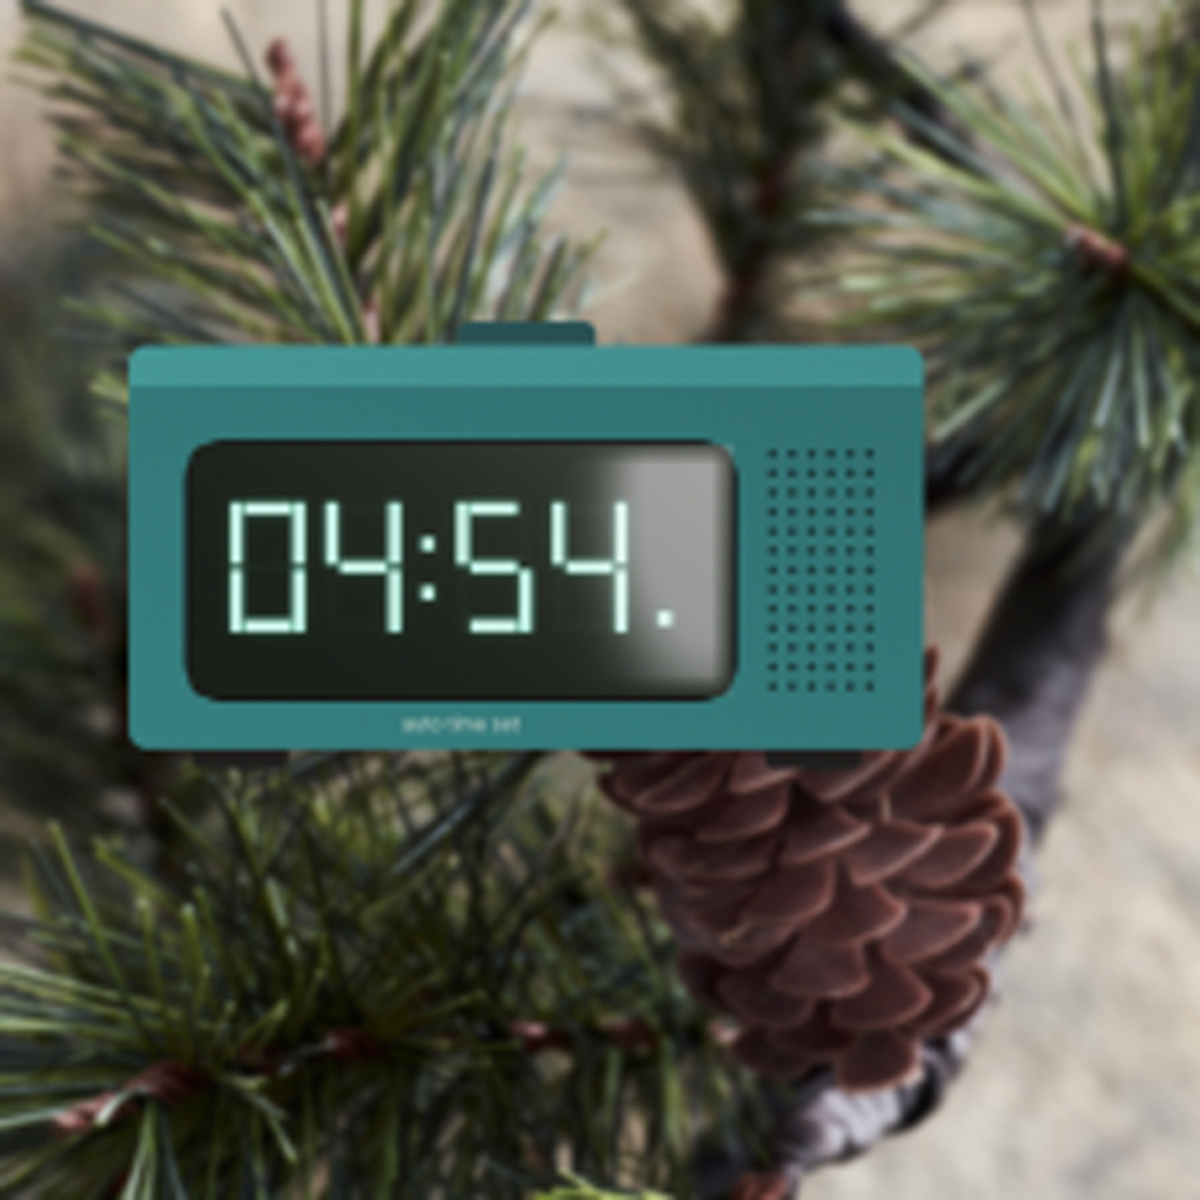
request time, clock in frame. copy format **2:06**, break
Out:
**4:54**
